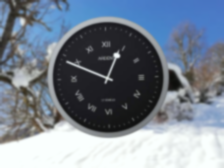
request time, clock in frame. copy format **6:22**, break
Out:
**12:49**
